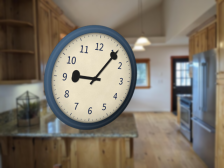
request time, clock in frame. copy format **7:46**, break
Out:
**9:06**
